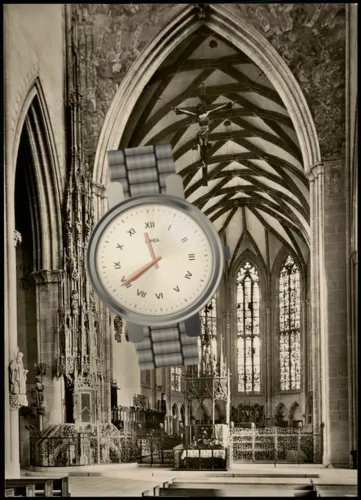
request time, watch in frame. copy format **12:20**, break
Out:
**11:40**
